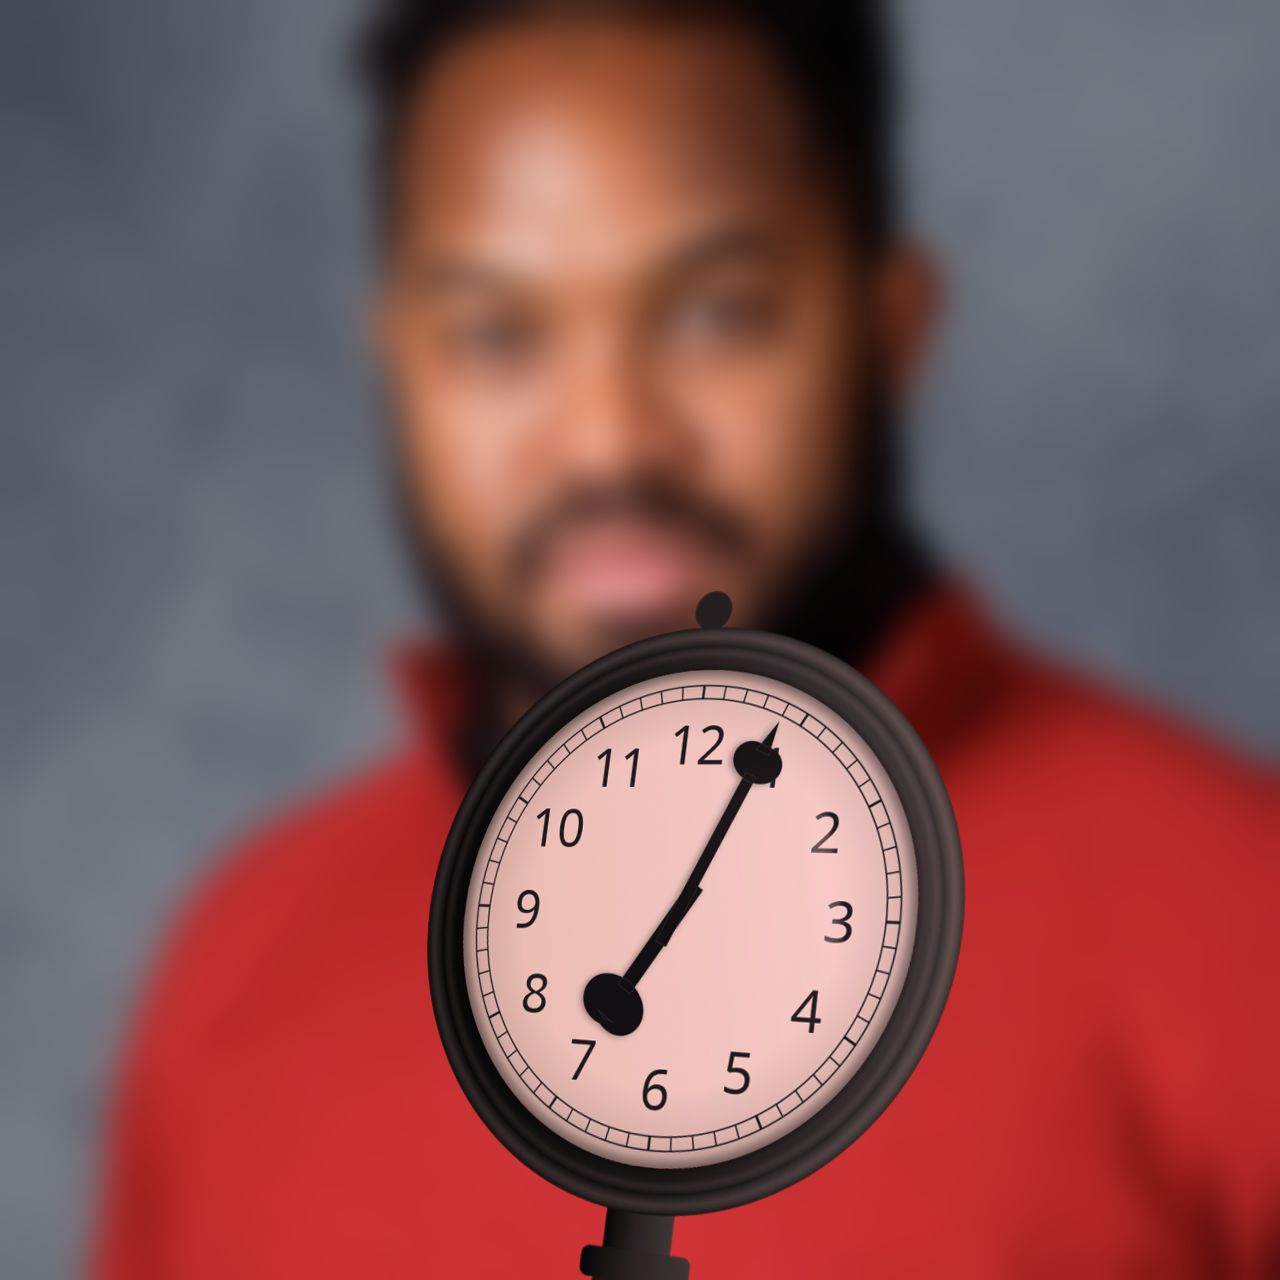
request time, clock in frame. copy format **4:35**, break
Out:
**7:04**
